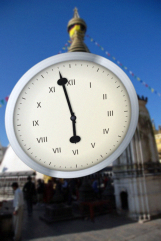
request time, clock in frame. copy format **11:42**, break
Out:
**5:58**
